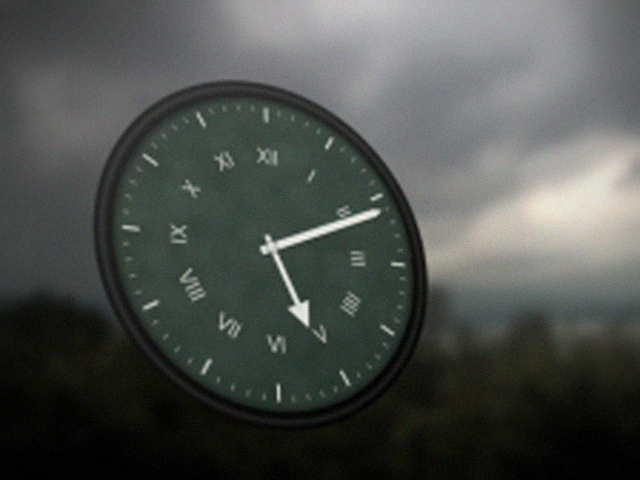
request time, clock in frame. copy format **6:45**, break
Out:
**5:11**
